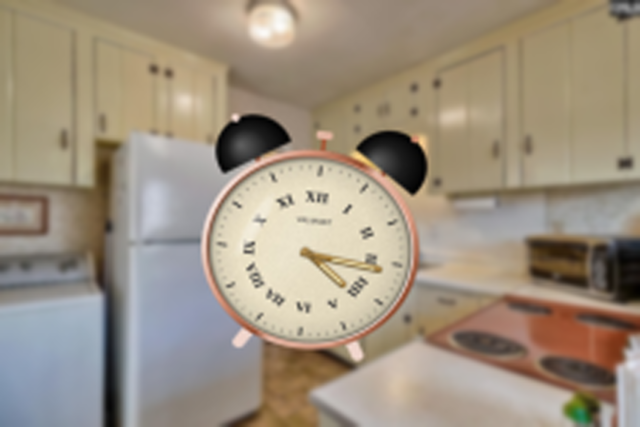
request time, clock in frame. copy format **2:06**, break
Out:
**4:16**
